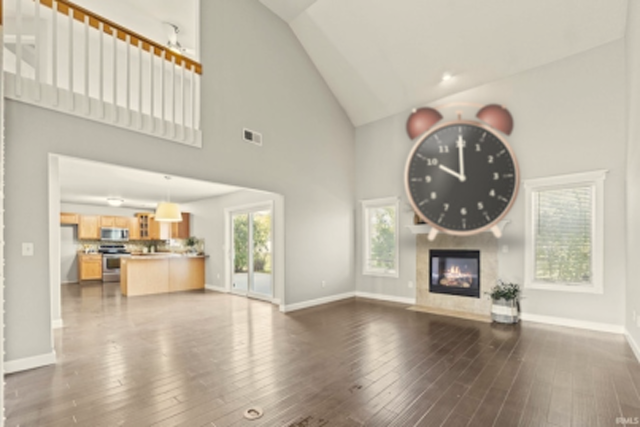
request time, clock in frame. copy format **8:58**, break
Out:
**10:00**
